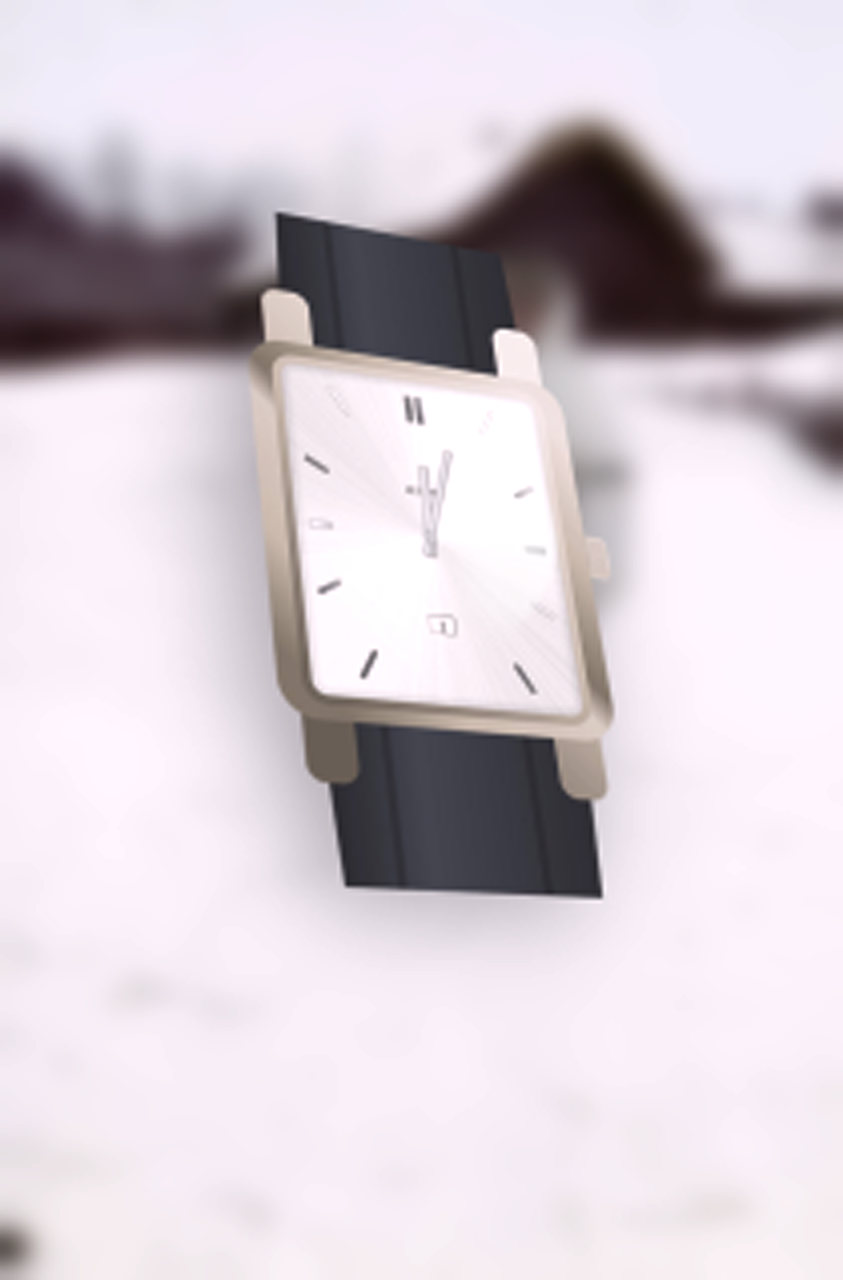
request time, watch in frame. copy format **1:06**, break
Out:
**12:03**
